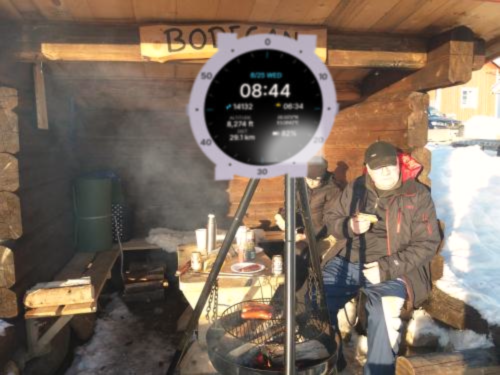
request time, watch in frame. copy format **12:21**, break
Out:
**8:44**
